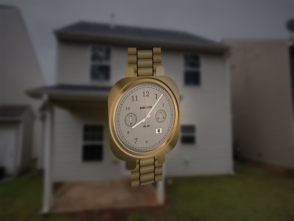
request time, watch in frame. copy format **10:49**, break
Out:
**8:07**
